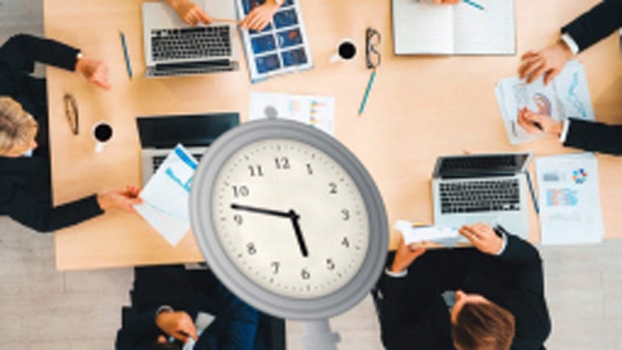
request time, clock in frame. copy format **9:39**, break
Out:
**5:47**
